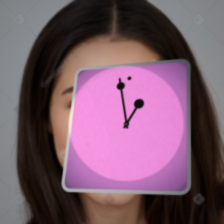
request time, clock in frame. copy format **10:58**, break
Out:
**12:58**
